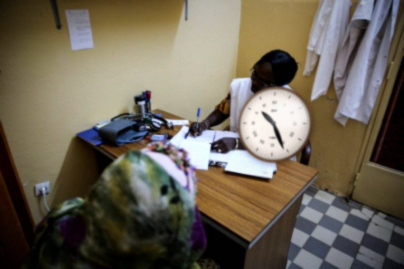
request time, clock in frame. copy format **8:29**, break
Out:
**10:26**
